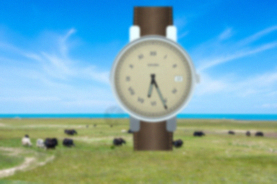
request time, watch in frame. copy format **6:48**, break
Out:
**6:26**
